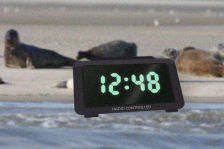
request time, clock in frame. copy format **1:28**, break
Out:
**12:48**
